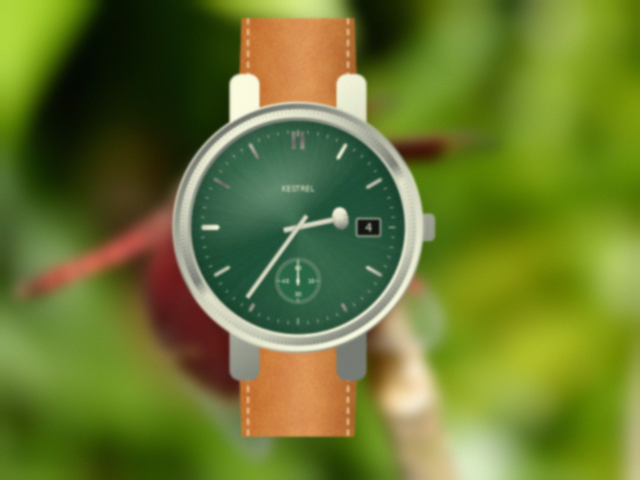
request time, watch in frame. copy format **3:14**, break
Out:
**2:36**
